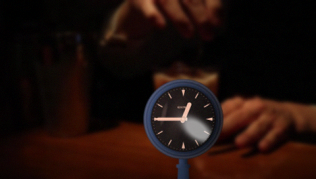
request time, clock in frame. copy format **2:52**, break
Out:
**12:45**
